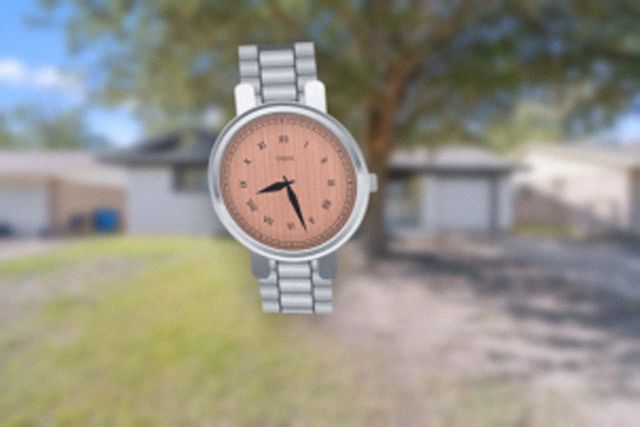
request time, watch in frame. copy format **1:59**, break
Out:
**8:27**
